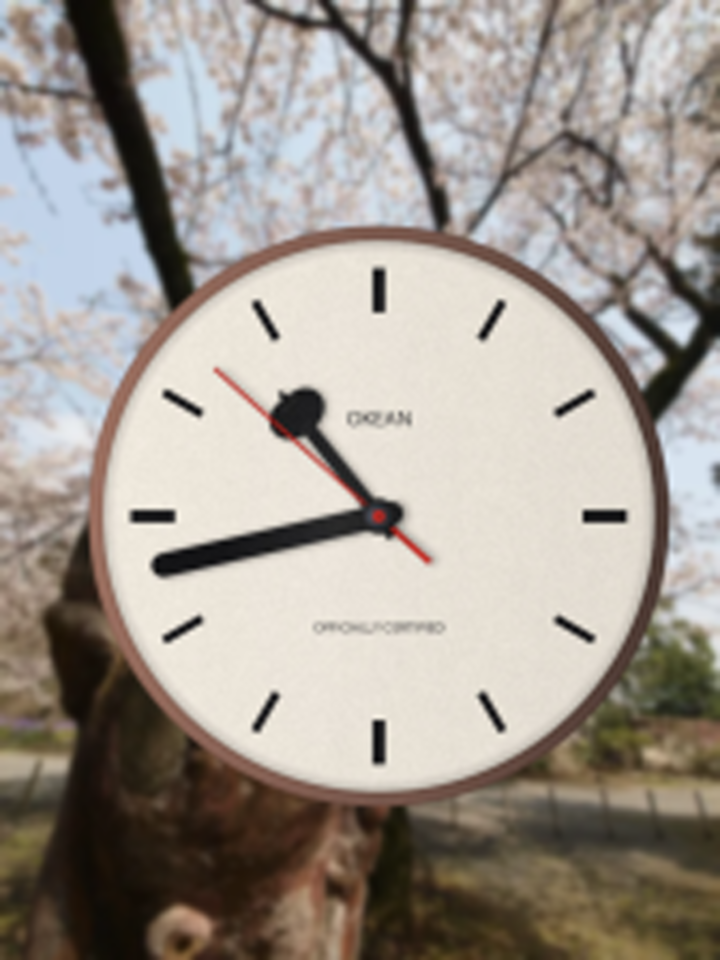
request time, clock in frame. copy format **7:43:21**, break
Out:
**10:42:52**
